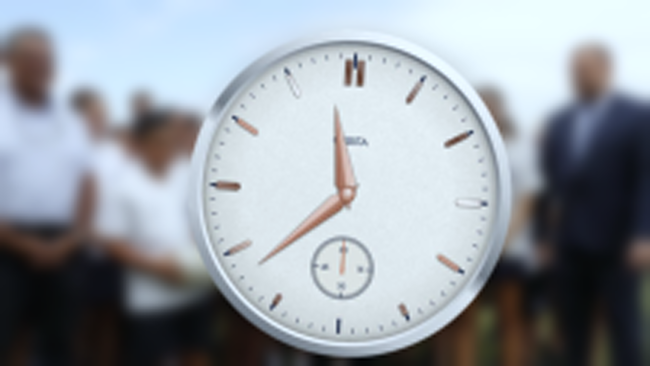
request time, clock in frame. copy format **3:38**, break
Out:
**11:38**
